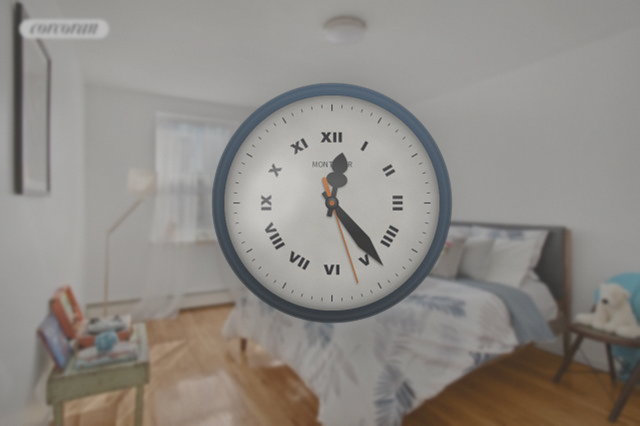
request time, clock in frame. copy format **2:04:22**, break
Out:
**12:23:27**
